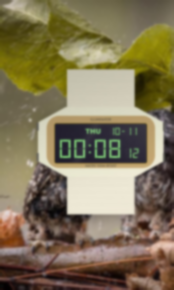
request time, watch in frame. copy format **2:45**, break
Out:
**0:08**
